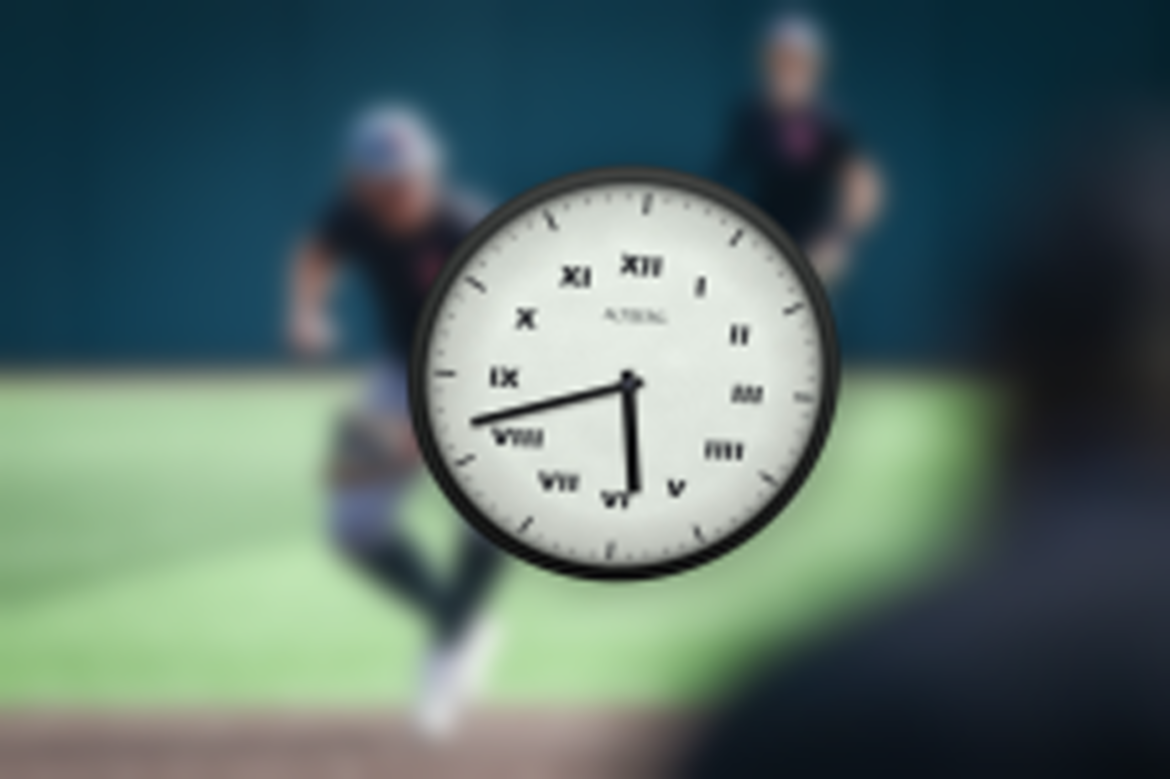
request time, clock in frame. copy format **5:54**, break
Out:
**5:42**
